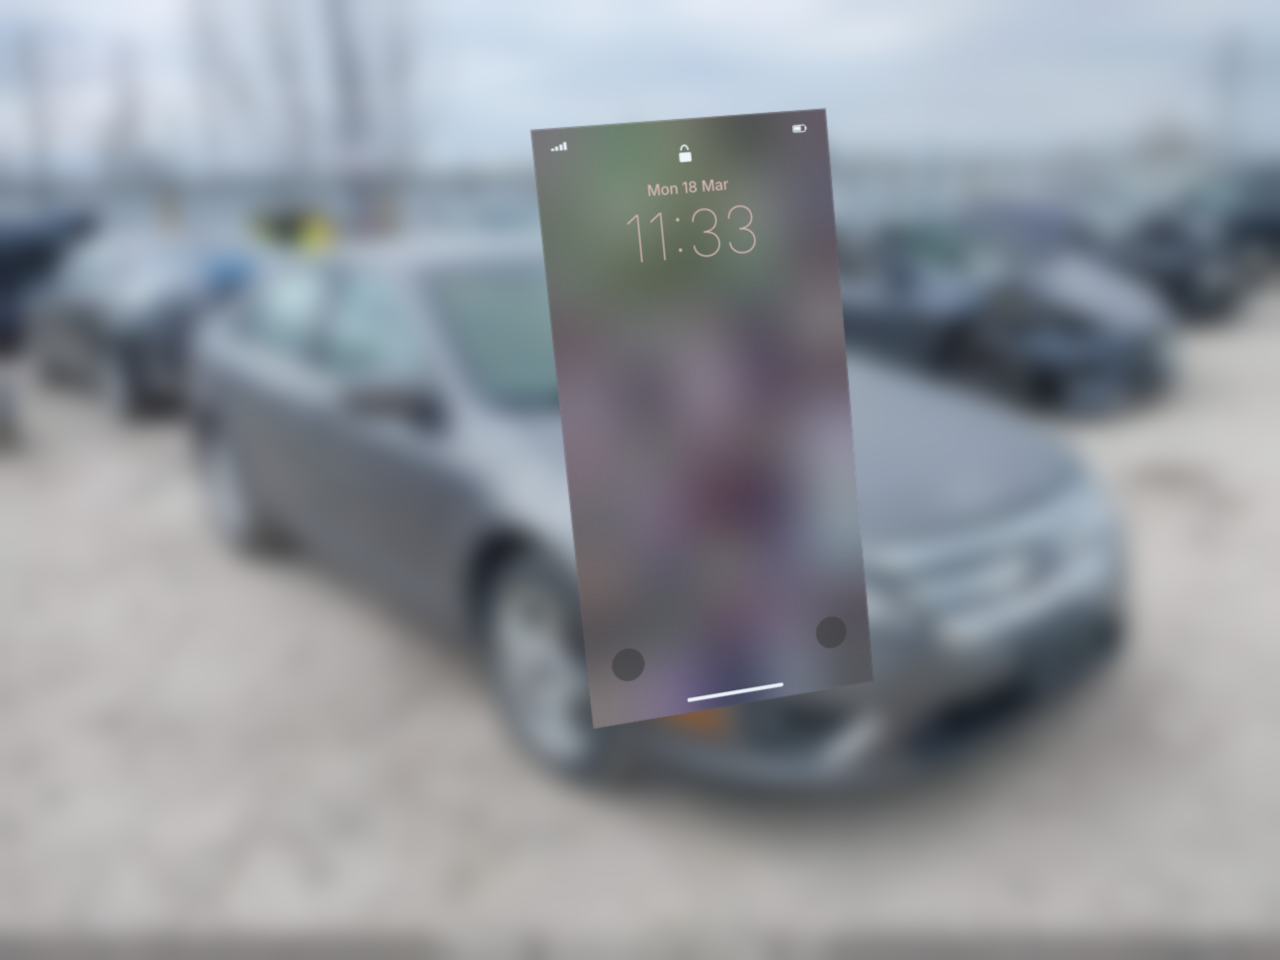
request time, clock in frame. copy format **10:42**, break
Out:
**11:33**
